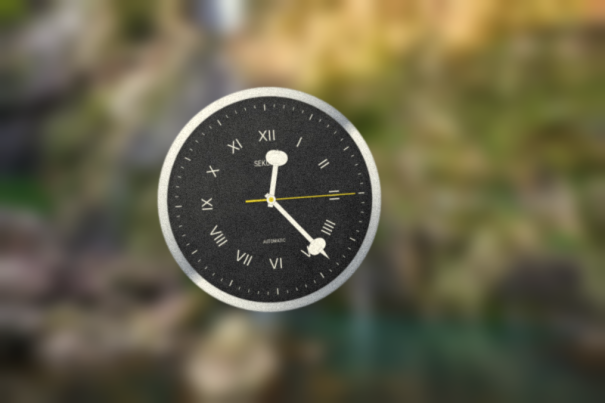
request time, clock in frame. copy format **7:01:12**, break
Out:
**12:23:15**
